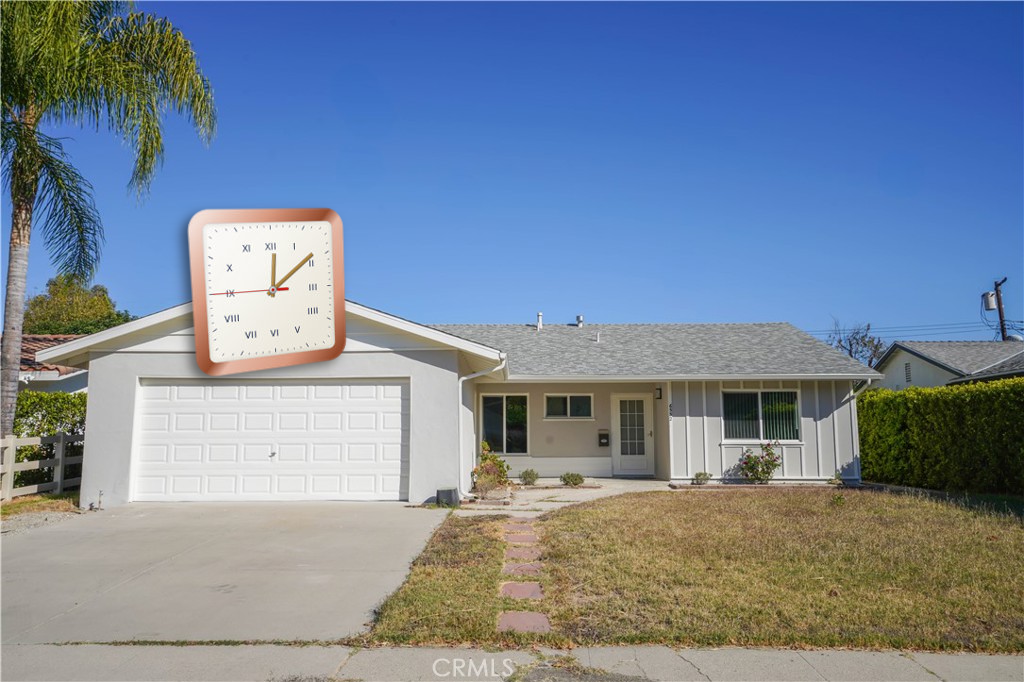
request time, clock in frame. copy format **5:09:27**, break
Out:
**12:08:45**
